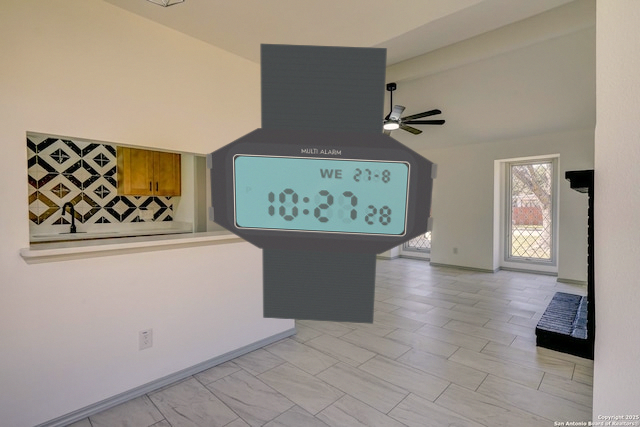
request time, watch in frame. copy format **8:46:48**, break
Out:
**10:27:28**
